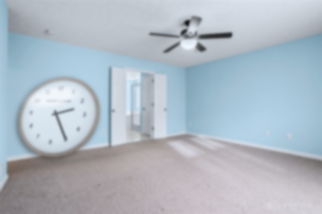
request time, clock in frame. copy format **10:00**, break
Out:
**2:25**
